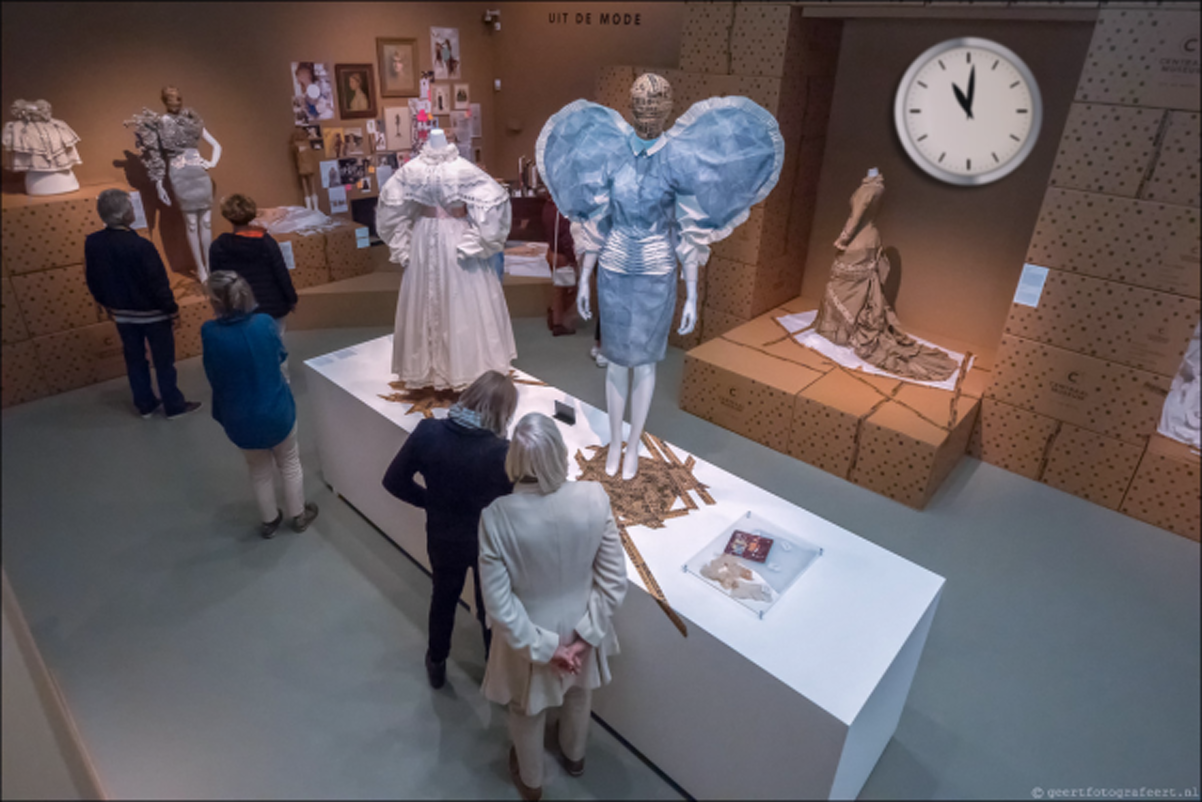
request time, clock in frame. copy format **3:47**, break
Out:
**11:01**
